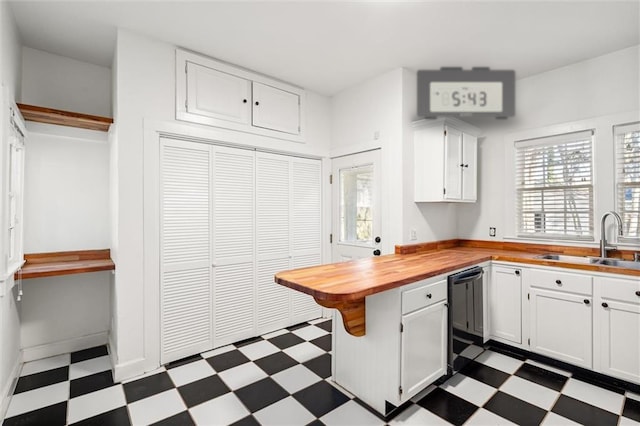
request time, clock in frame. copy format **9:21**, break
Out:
**5:43**
